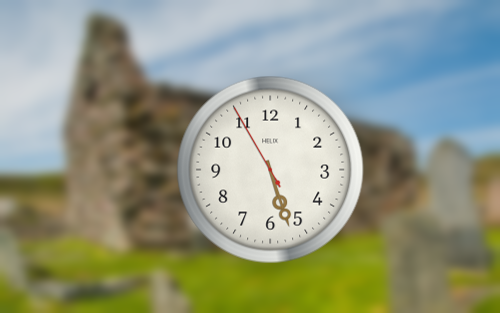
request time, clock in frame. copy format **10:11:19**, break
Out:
**5:26:55**
